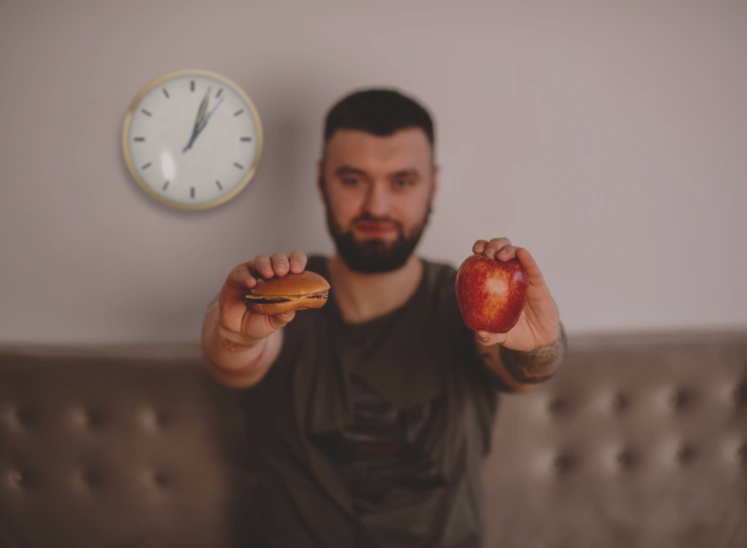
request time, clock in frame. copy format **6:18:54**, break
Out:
**1:03:06**
